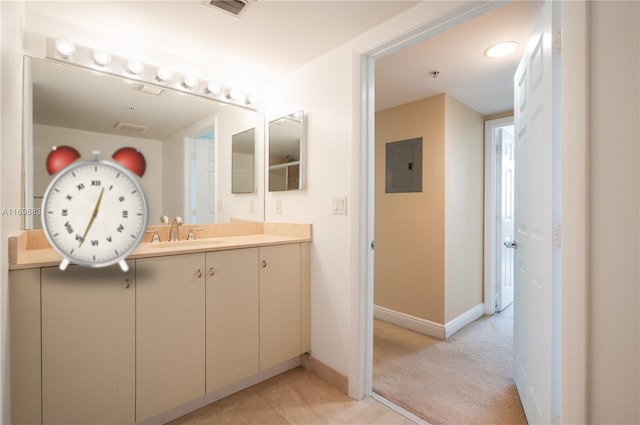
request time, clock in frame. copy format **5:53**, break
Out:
**12:34**
